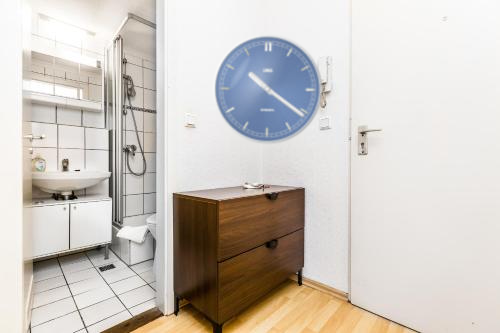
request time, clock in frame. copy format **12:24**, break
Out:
**10:21**
